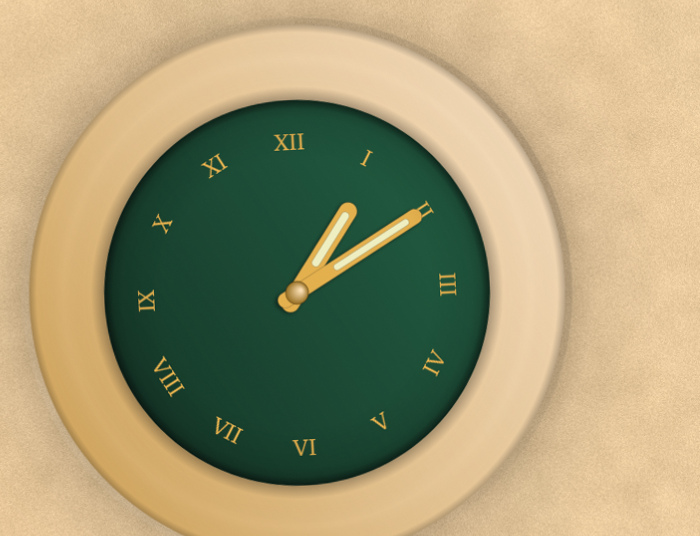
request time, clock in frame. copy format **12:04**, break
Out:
**1:10**
